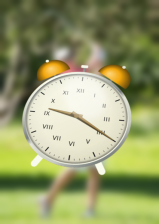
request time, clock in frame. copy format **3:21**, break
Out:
**9:20**
